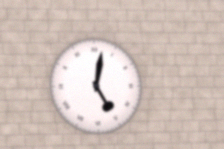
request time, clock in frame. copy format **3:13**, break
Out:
**5:02**
